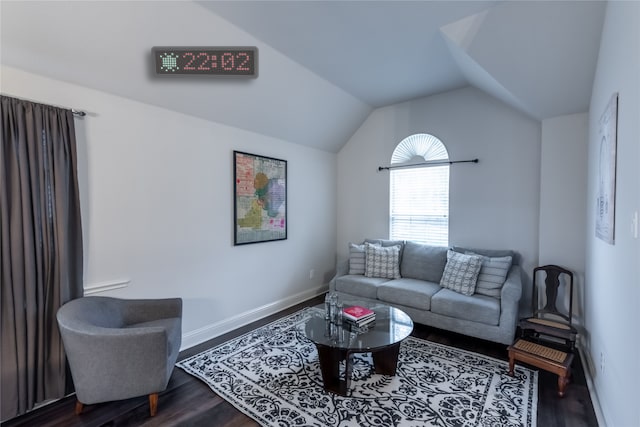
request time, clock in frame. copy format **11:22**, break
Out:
**22:02**
